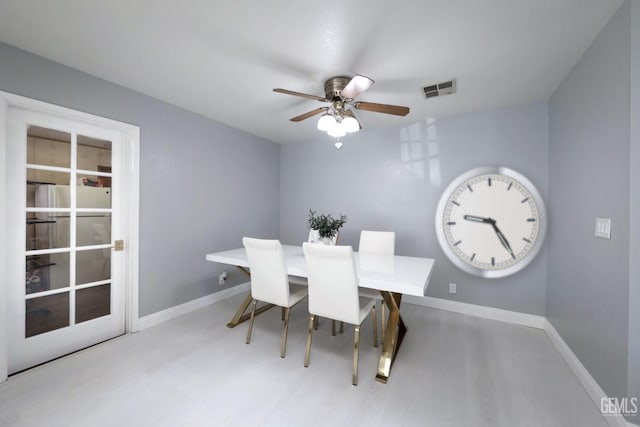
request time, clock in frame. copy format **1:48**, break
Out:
**9:25**
